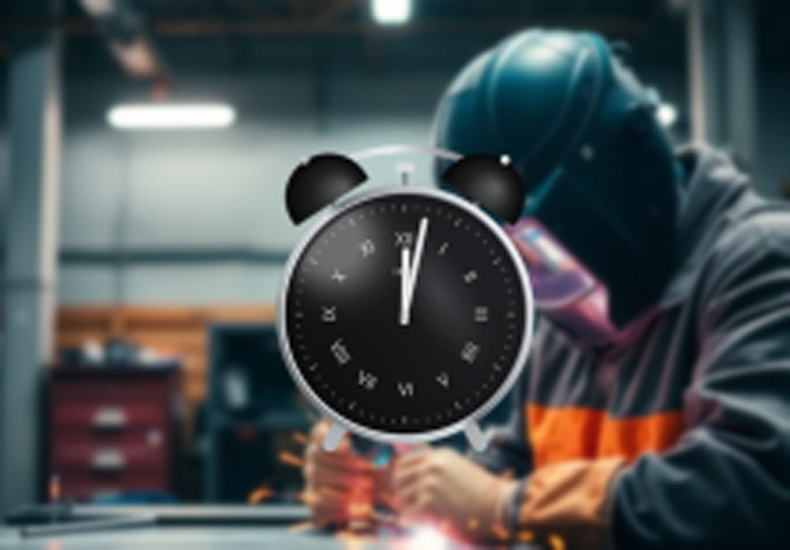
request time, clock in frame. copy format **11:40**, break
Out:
**12:02**
